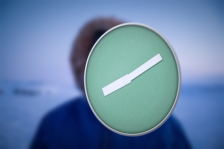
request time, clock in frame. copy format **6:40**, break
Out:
**8:10**
